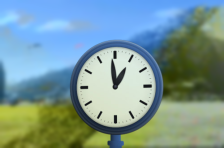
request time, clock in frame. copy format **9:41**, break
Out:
**12:59**
